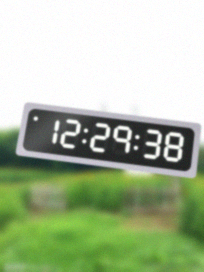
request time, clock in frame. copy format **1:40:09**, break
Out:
**12:29:38**
